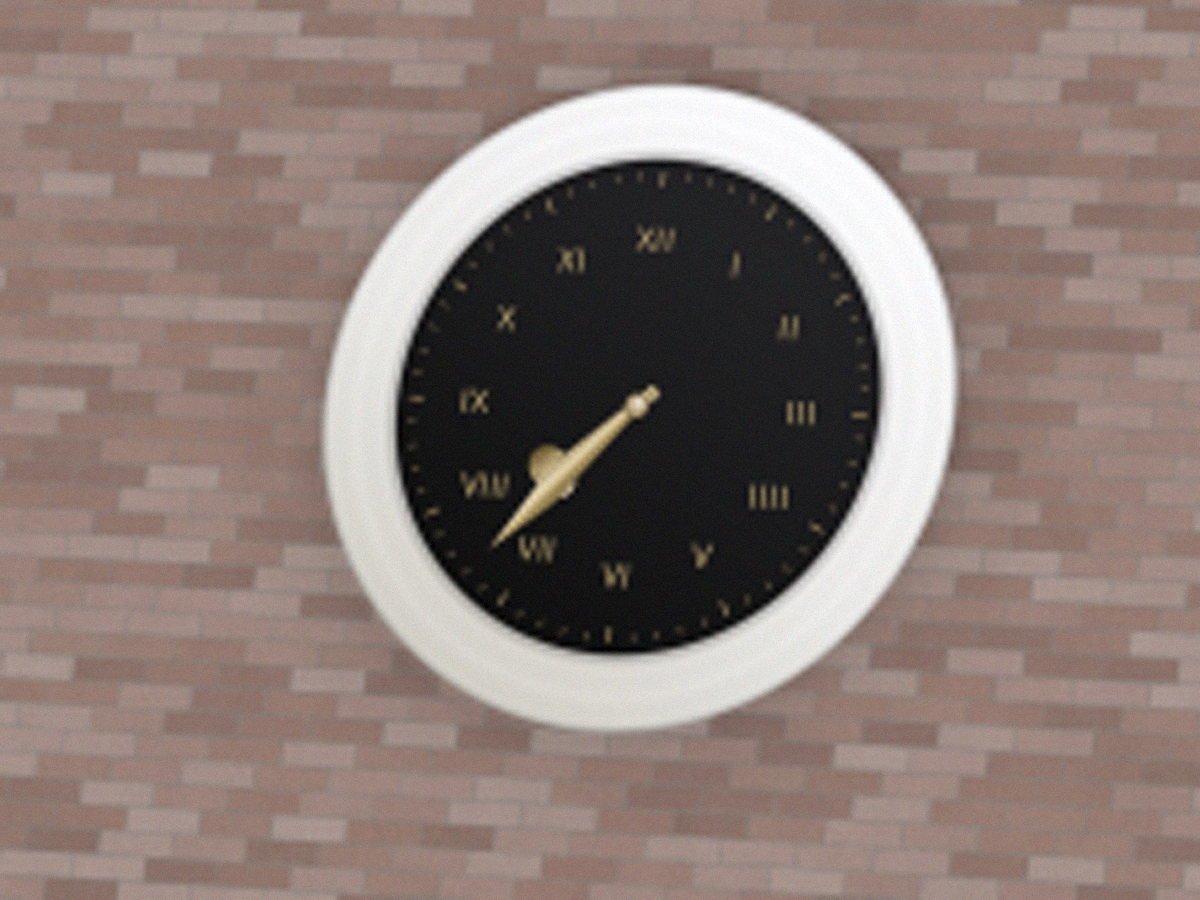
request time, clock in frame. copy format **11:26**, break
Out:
**7:37**
